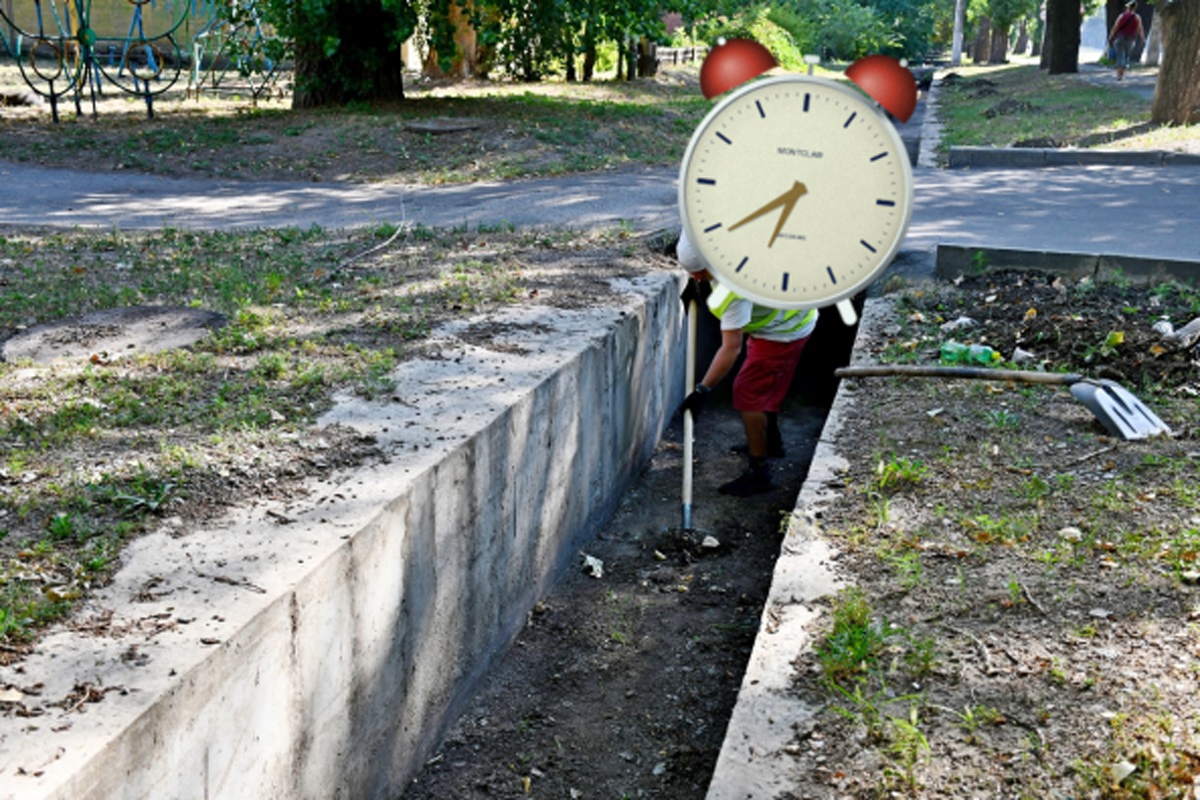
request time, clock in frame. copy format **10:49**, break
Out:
**6:39**
